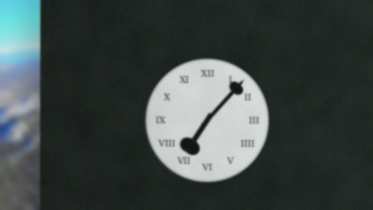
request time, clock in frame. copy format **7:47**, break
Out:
**7:07**
